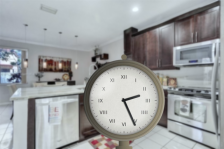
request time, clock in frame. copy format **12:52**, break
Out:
**2:26**
